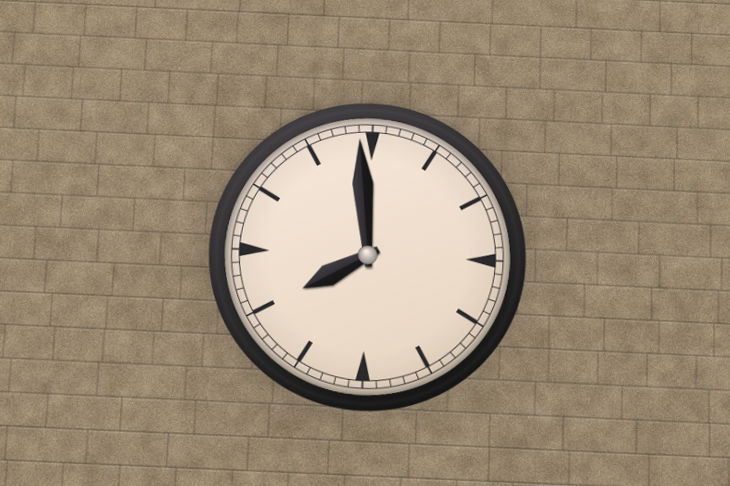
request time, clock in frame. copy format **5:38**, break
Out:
**7:59**
